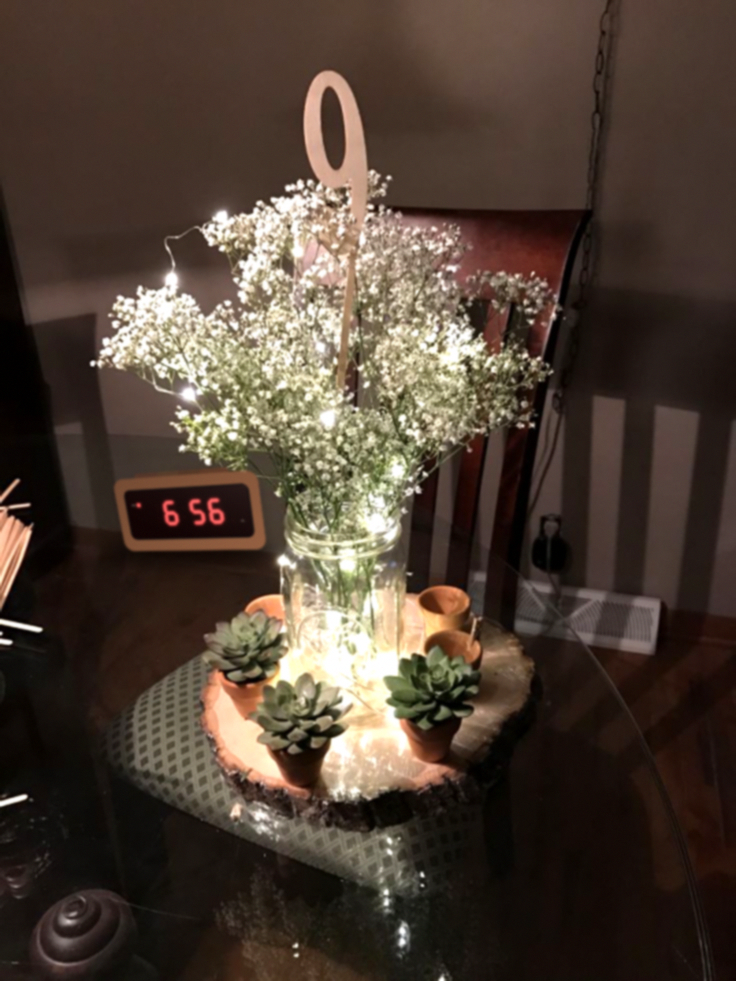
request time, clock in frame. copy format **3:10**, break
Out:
**6:56**
